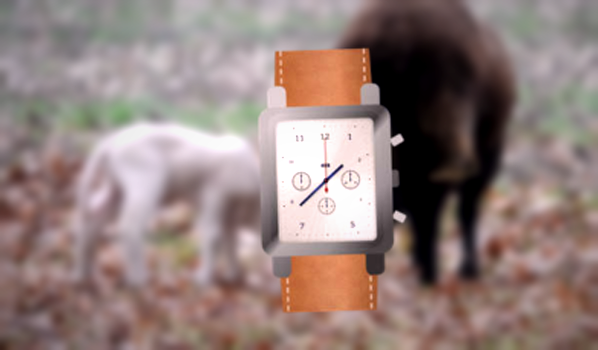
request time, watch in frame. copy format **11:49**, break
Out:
**1:38**
